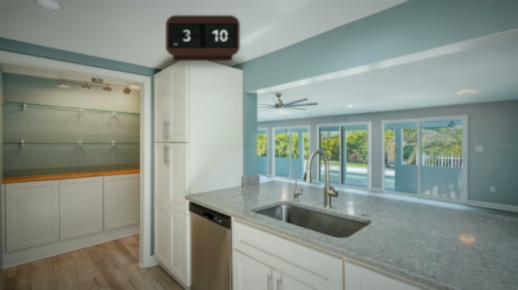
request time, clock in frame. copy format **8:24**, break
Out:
**3:10**
